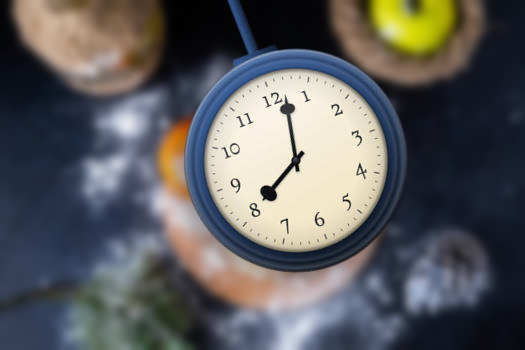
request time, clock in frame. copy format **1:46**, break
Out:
**8:02**
